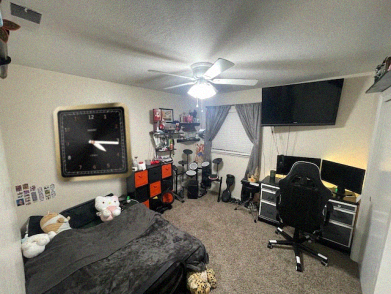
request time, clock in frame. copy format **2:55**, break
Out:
**4:16**
